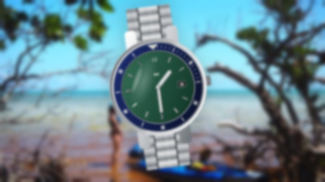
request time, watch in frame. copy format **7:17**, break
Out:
**1:30**
